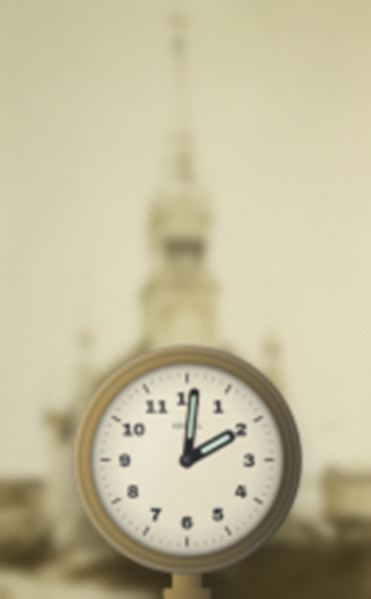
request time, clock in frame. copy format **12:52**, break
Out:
**2:01**
